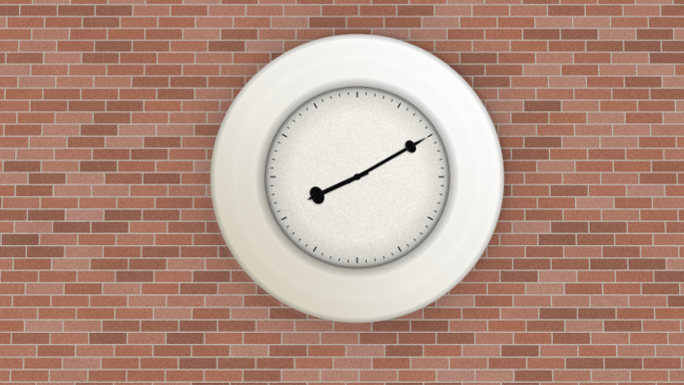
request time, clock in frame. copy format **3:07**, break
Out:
**8:10**
